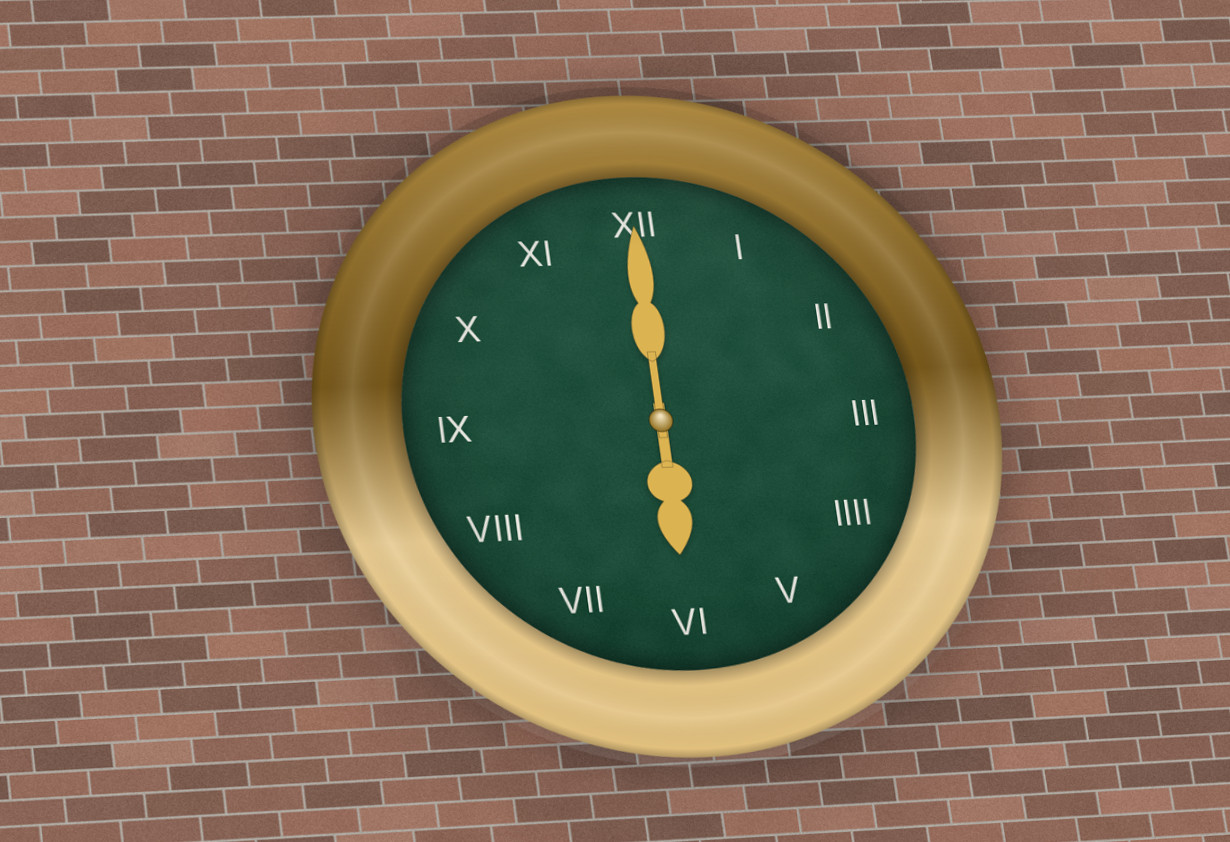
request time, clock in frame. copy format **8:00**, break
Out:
**6:00**
